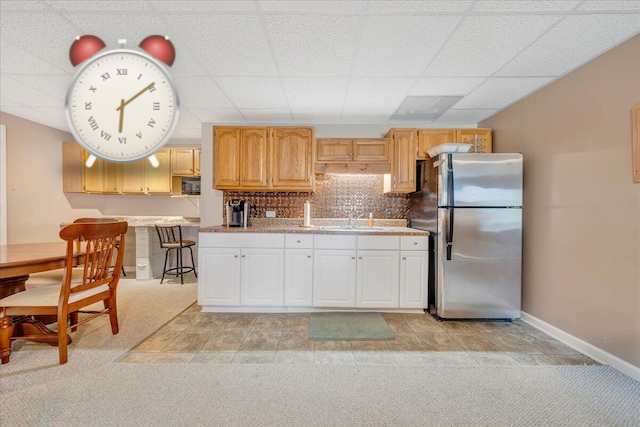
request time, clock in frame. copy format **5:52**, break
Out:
**6:09**
